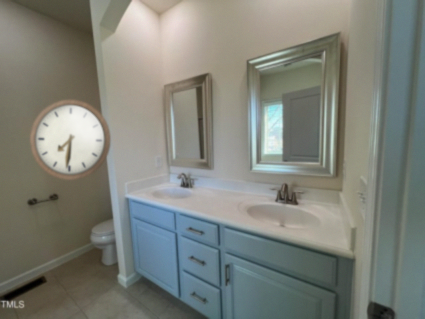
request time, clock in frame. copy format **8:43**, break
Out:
**7:31**
